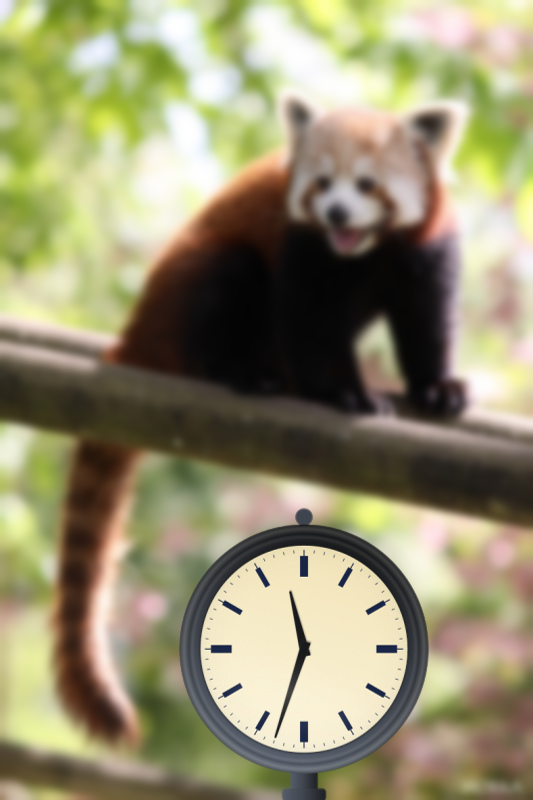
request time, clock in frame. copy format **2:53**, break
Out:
**11:33**
